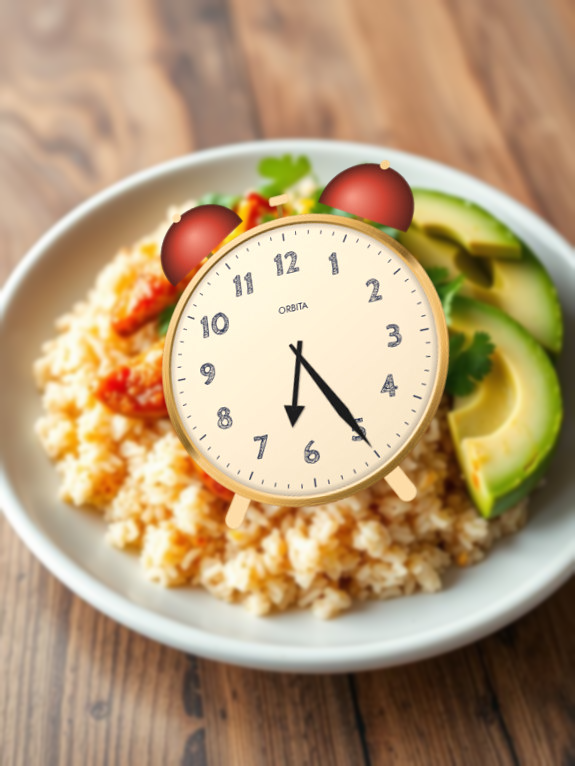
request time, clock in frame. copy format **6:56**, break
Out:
**6:25**
